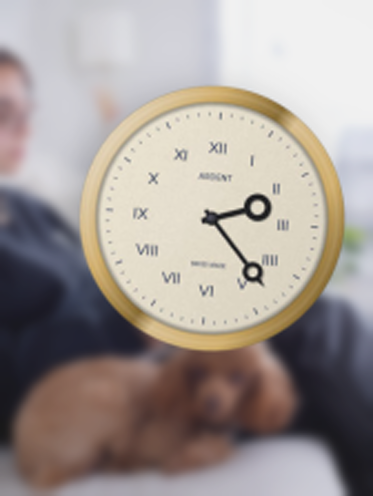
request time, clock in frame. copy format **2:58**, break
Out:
**2:23**
